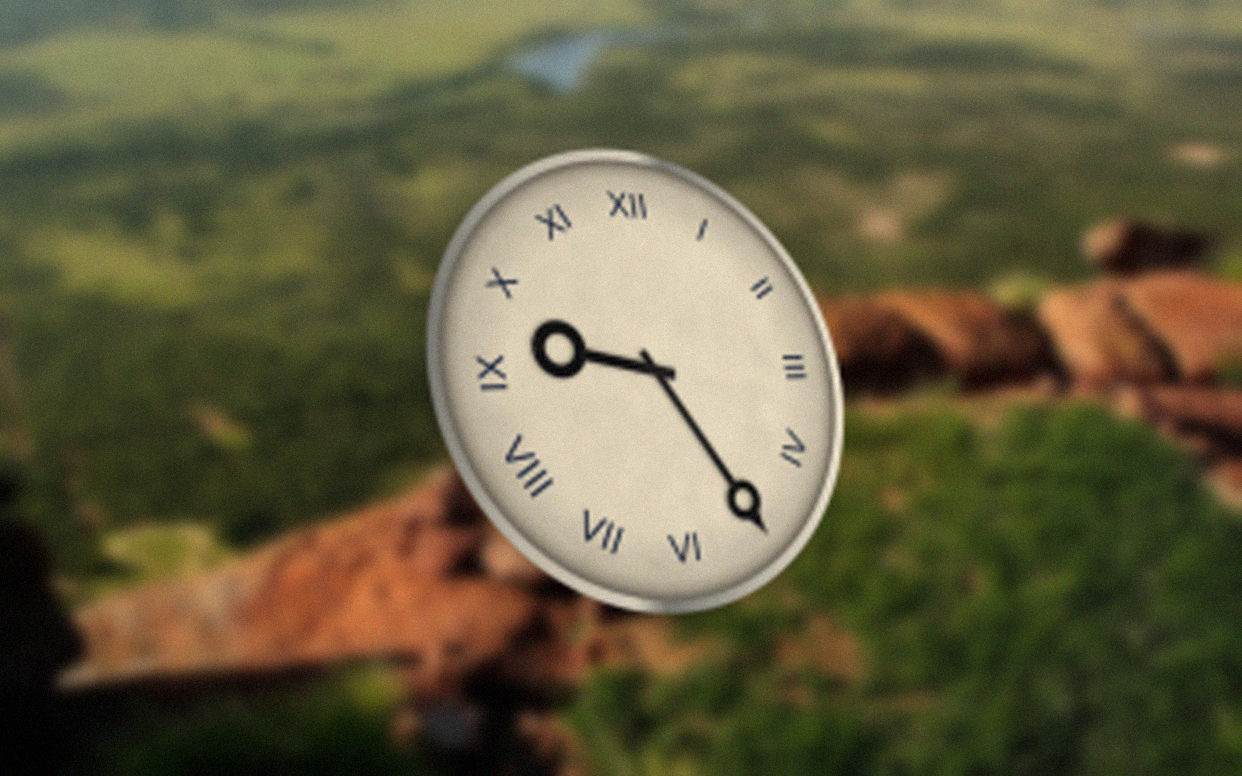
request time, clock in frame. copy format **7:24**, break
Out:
**9:25**
